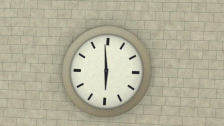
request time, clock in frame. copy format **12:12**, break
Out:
**5:59**
